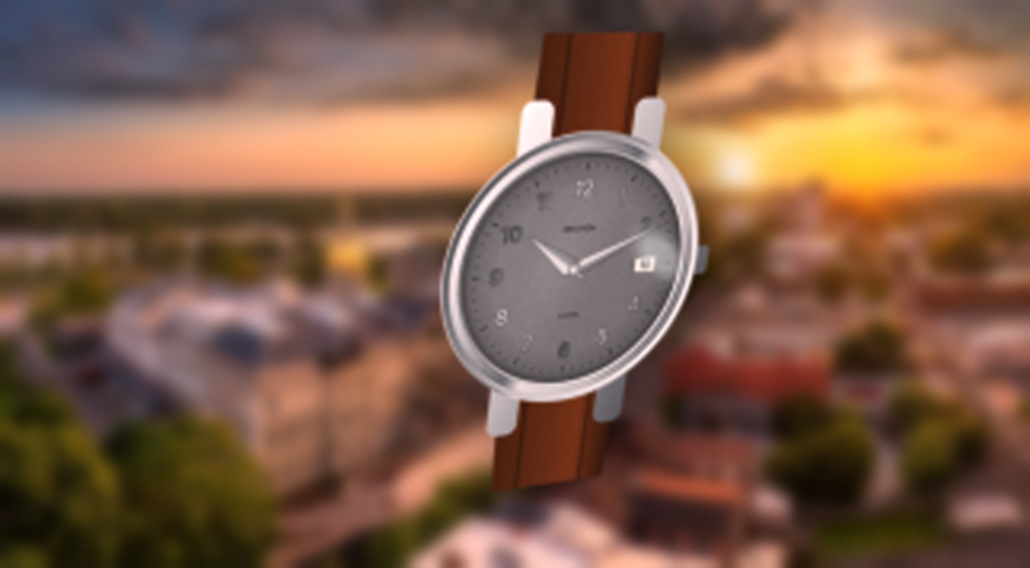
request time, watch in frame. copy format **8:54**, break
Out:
**10:11**
